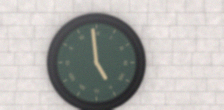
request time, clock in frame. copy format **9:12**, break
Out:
**4:59**
